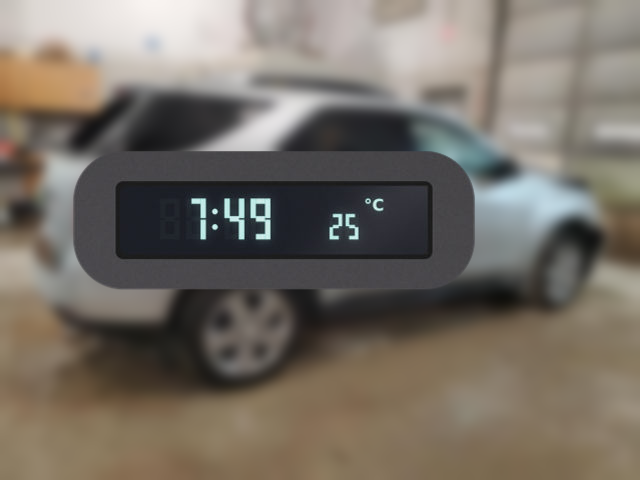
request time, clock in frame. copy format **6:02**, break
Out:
**7:49**
